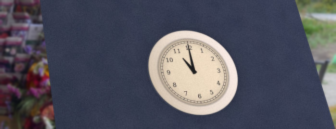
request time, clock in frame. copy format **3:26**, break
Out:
**11:00**
